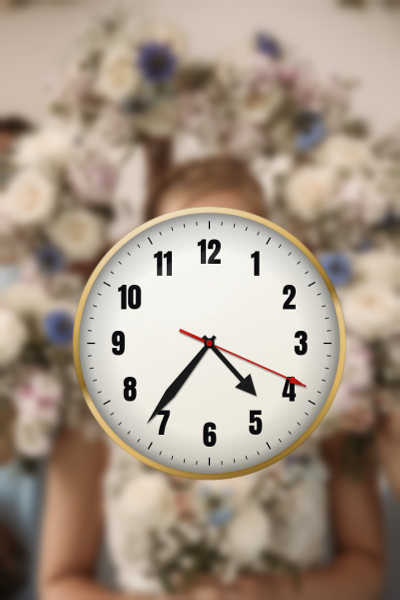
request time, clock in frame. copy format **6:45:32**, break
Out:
**4:36:19**
